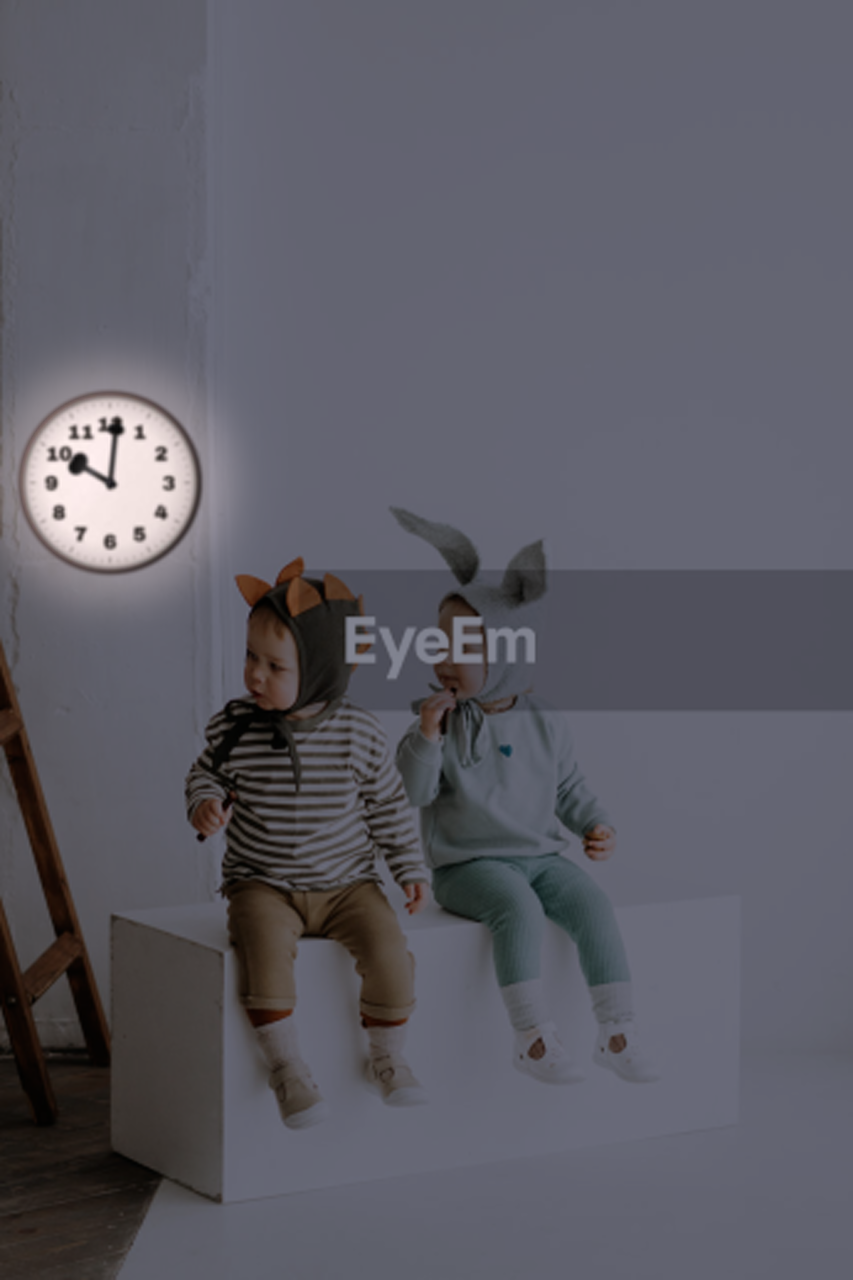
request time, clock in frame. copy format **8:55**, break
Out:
**10:01**
